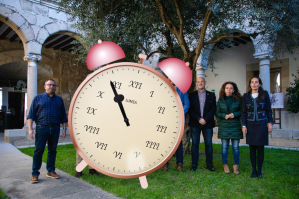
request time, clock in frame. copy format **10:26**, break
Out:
**10:54**
